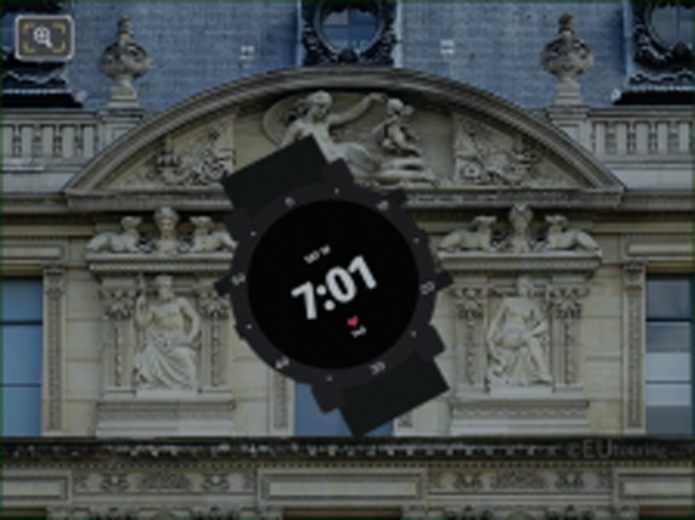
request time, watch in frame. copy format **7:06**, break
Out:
**7:01**
